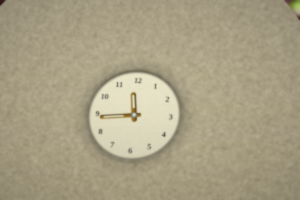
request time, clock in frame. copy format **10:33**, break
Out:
**11:44**
